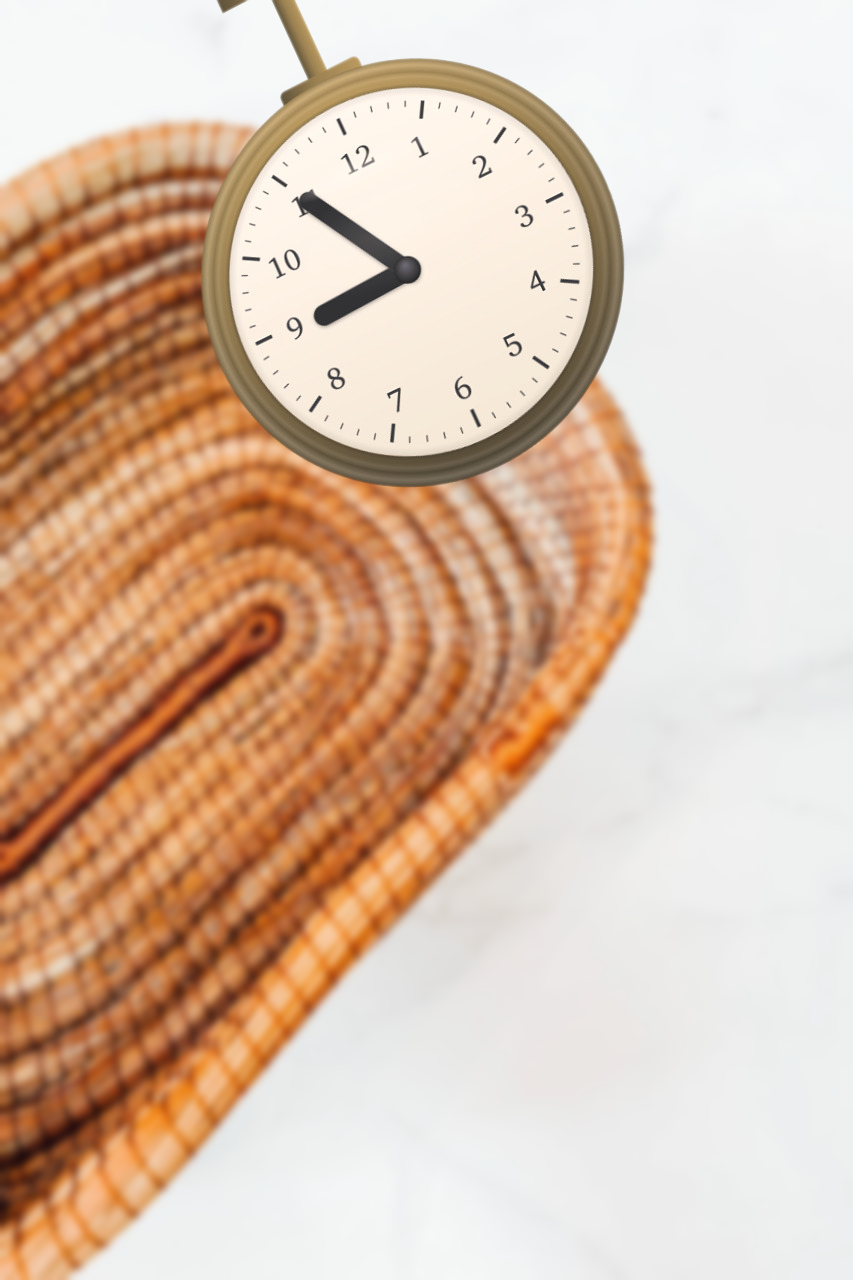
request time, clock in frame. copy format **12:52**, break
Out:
**8:55**
